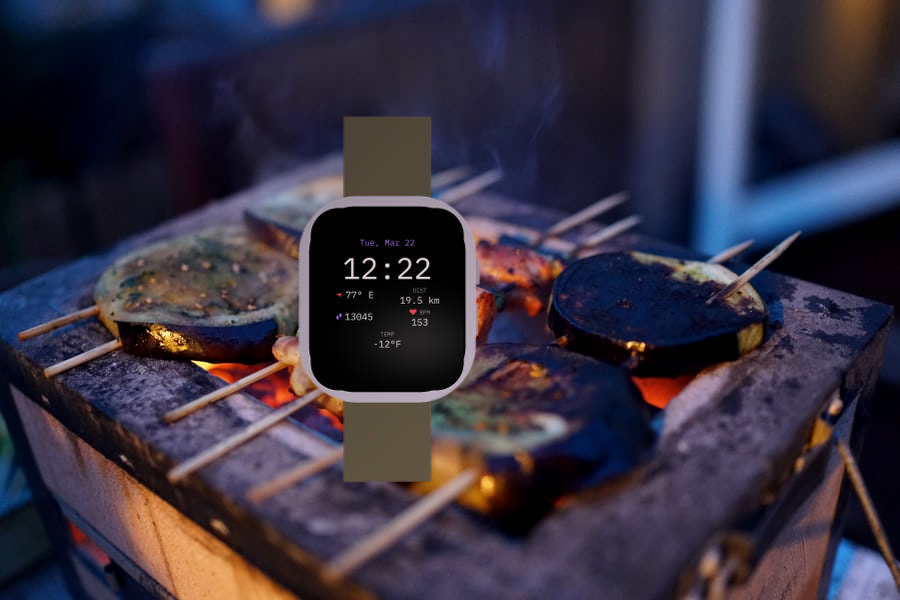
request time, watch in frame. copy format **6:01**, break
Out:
**12:22**
